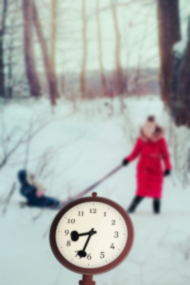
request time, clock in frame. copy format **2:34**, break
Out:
**8:33**
